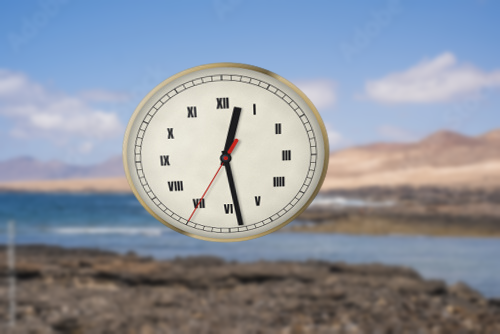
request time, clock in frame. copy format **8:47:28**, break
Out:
**12:28:35**
